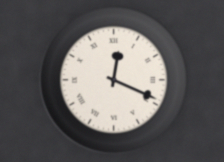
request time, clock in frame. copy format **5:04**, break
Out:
**12:19**
